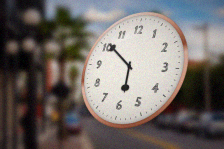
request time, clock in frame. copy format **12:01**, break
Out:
**5:51**
